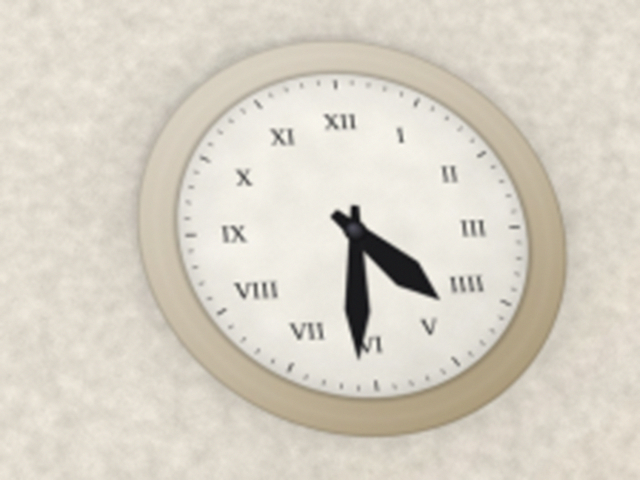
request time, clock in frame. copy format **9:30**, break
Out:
**4:31**
